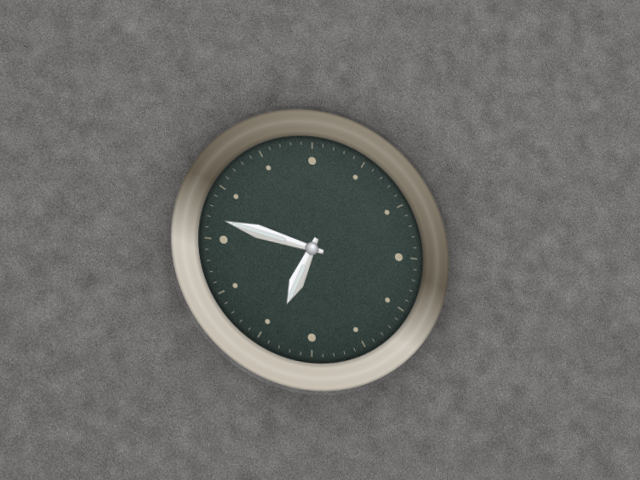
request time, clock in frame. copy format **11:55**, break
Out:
**6:47**
